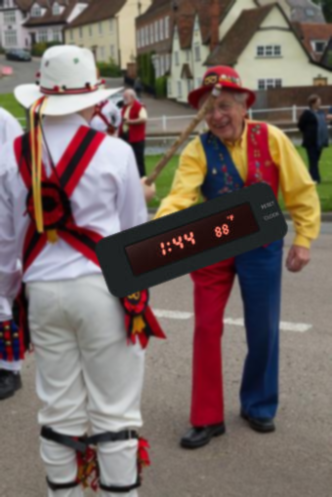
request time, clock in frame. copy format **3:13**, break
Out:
**1:44**
